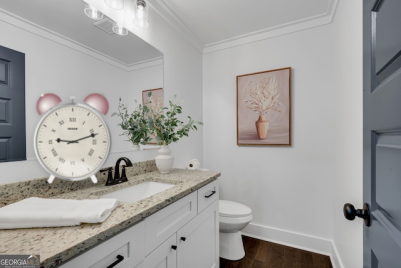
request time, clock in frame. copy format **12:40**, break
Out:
**9:12**
